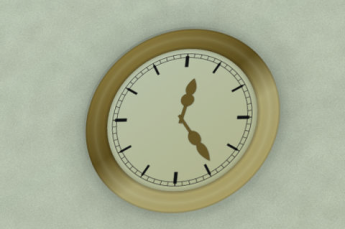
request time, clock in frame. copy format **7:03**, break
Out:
**12:24**
